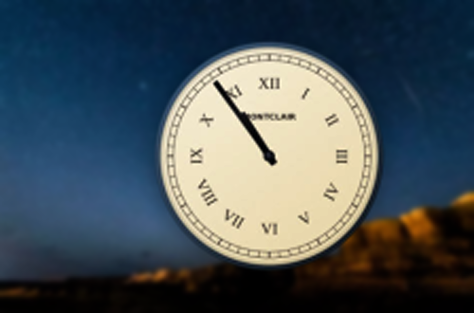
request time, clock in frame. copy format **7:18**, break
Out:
**10:54**
